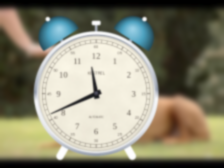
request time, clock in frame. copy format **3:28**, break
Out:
**11:41**
